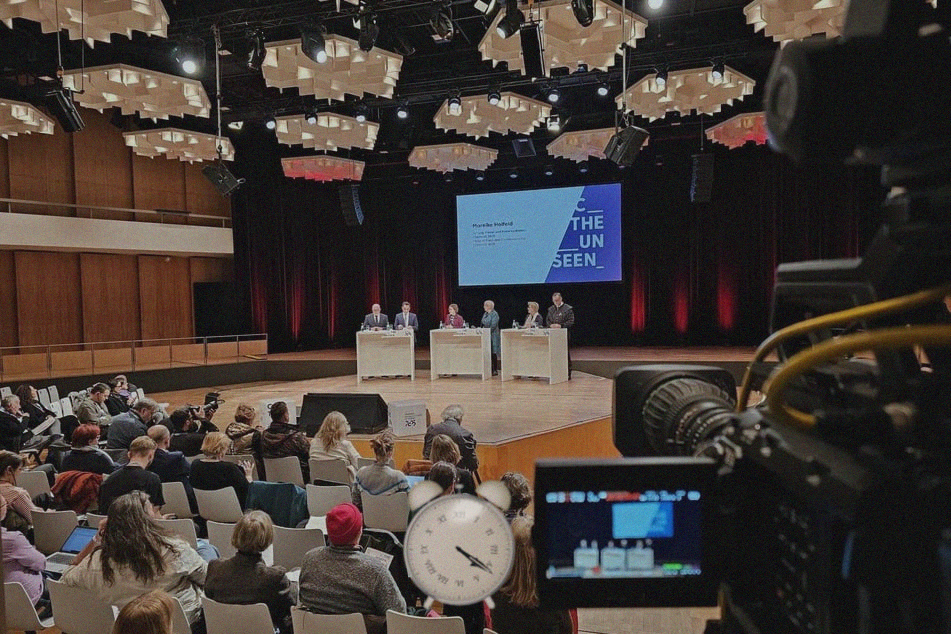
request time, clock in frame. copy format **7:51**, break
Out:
**4:21**
